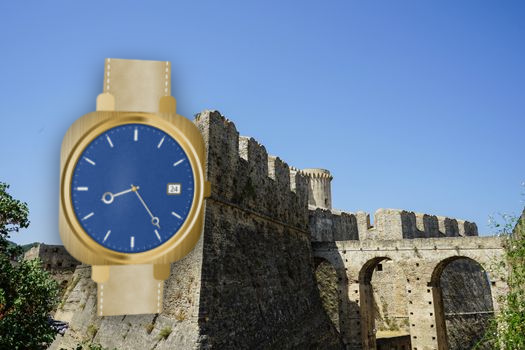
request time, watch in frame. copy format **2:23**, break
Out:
**8:24**
